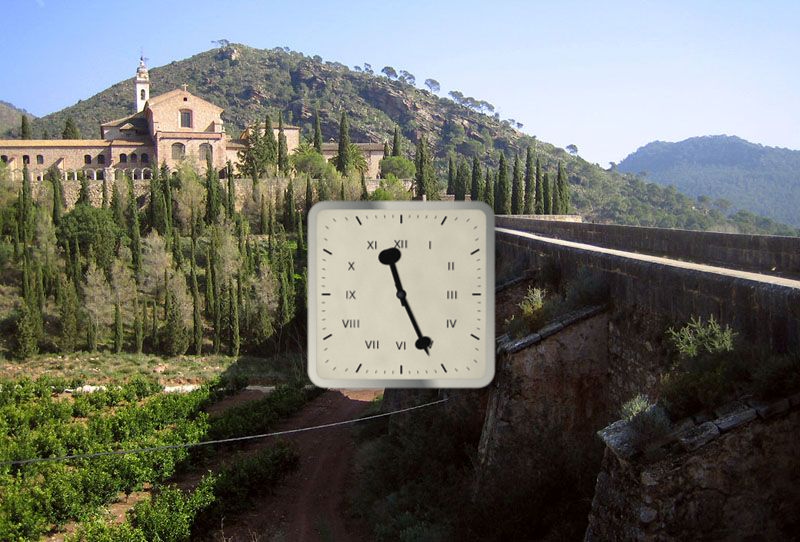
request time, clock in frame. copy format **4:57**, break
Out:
**11:26**
